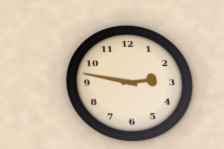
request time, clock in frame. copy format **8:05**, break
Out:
**2:47**
